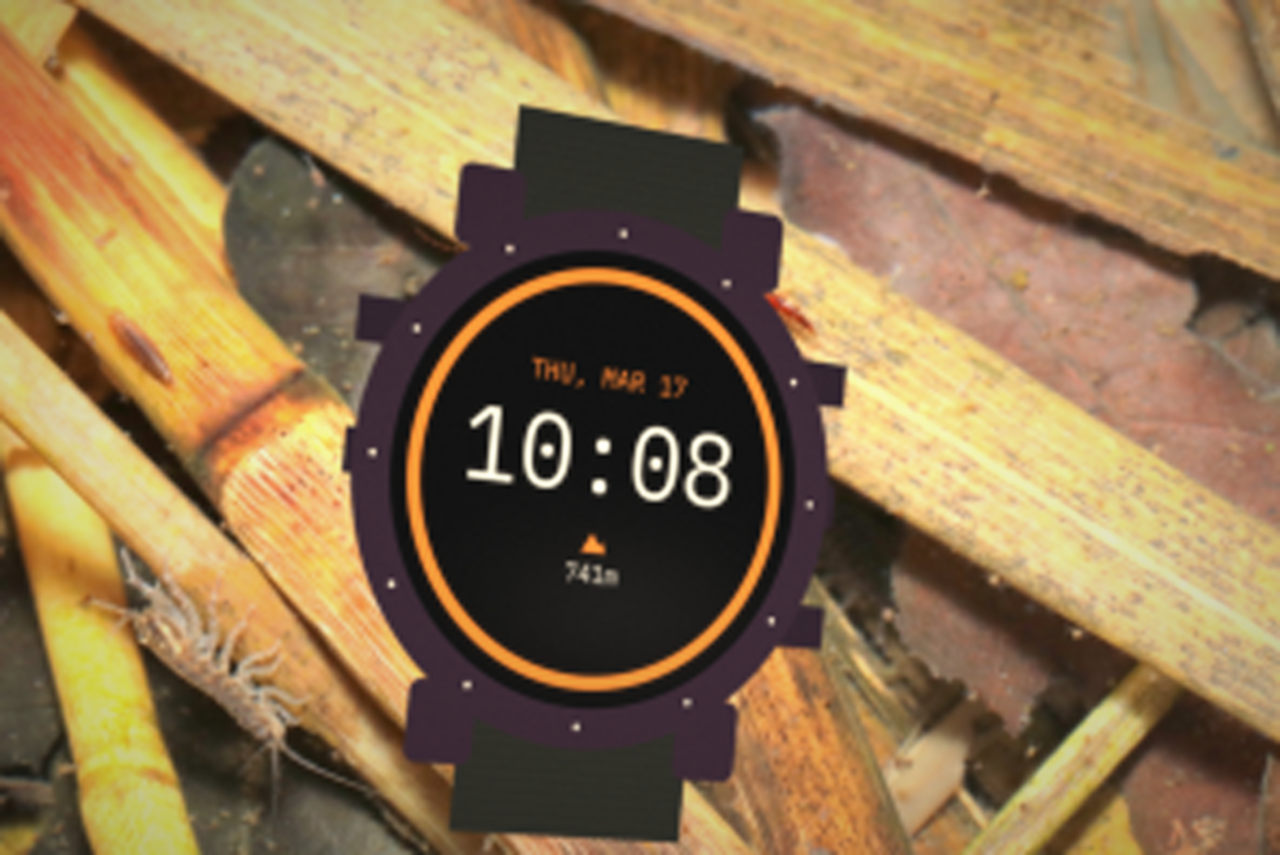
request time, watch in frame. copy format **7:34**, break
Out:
**10:08**
